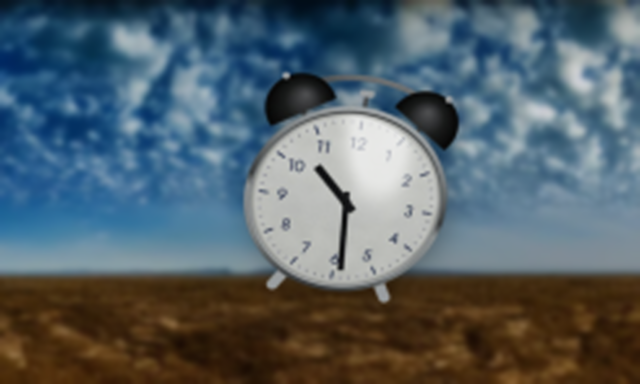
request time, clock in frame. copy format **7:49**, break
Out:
**10:29**
